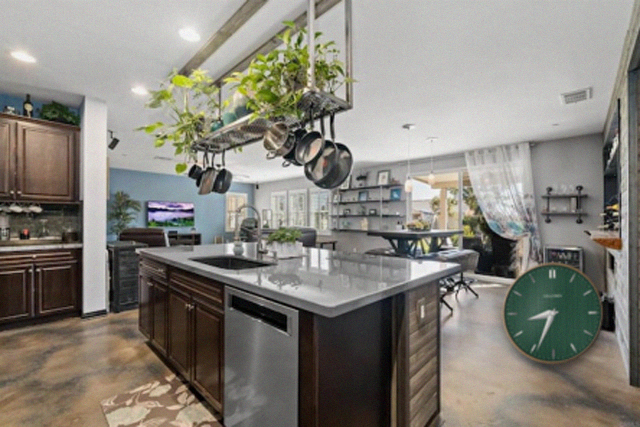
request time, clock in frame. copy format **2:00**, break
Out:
**8:34**
